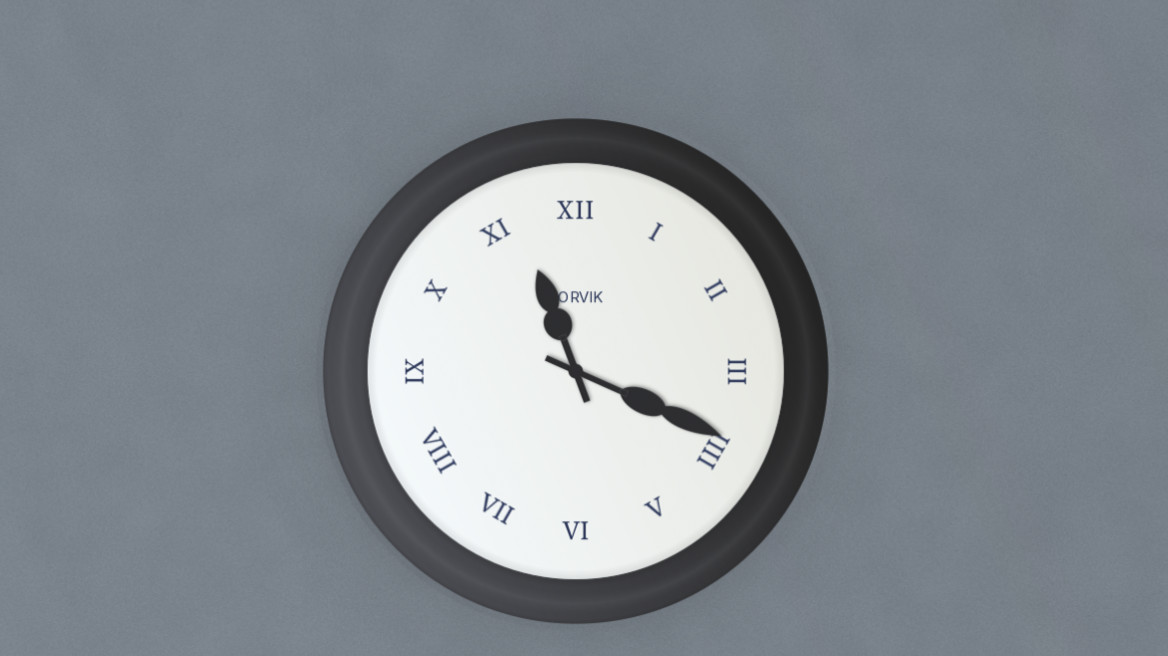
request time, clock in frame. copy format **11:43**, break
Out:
**11:19**
